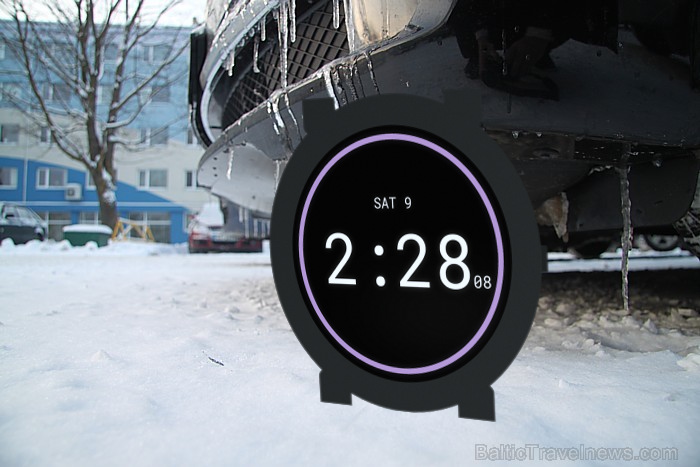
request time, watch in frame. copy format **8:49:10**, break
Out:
**2:28:08**
